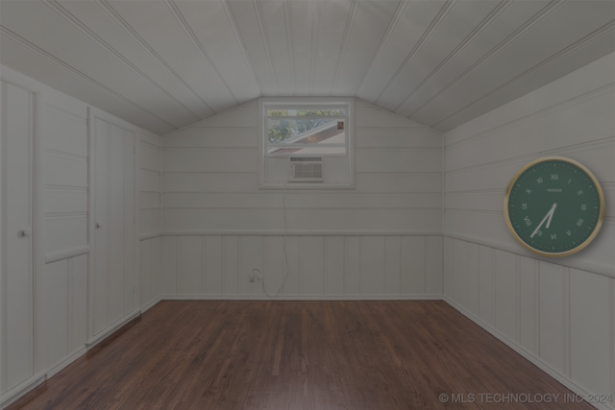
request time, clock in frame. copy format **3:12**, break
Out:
**6:36**
